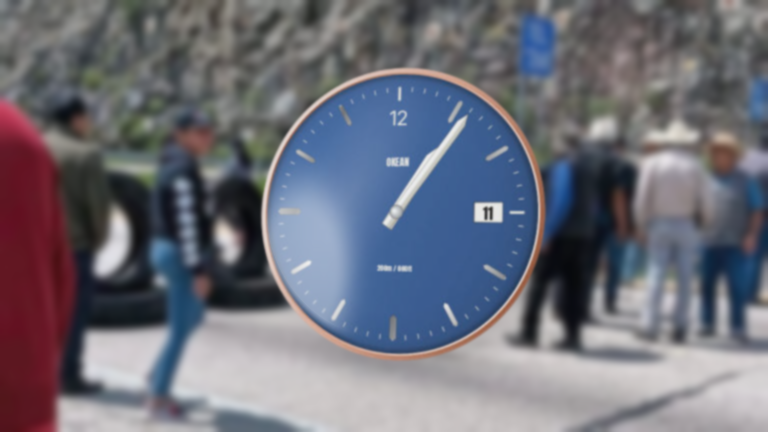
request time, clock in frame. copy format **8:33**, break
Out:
**1:06**
